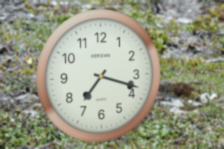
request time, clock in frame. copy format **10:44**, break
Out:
**7:18**
